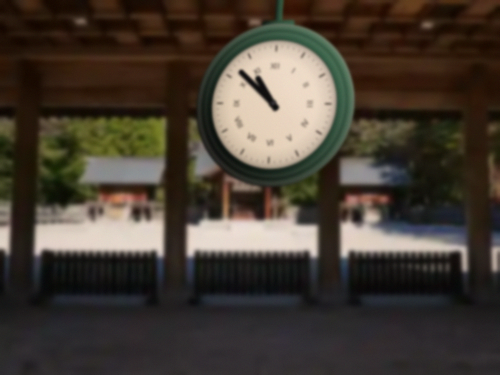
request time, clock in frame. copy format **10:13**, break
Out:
**10:52**
